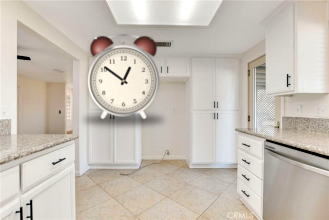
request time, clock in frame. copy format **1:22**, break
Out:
**12:51**
